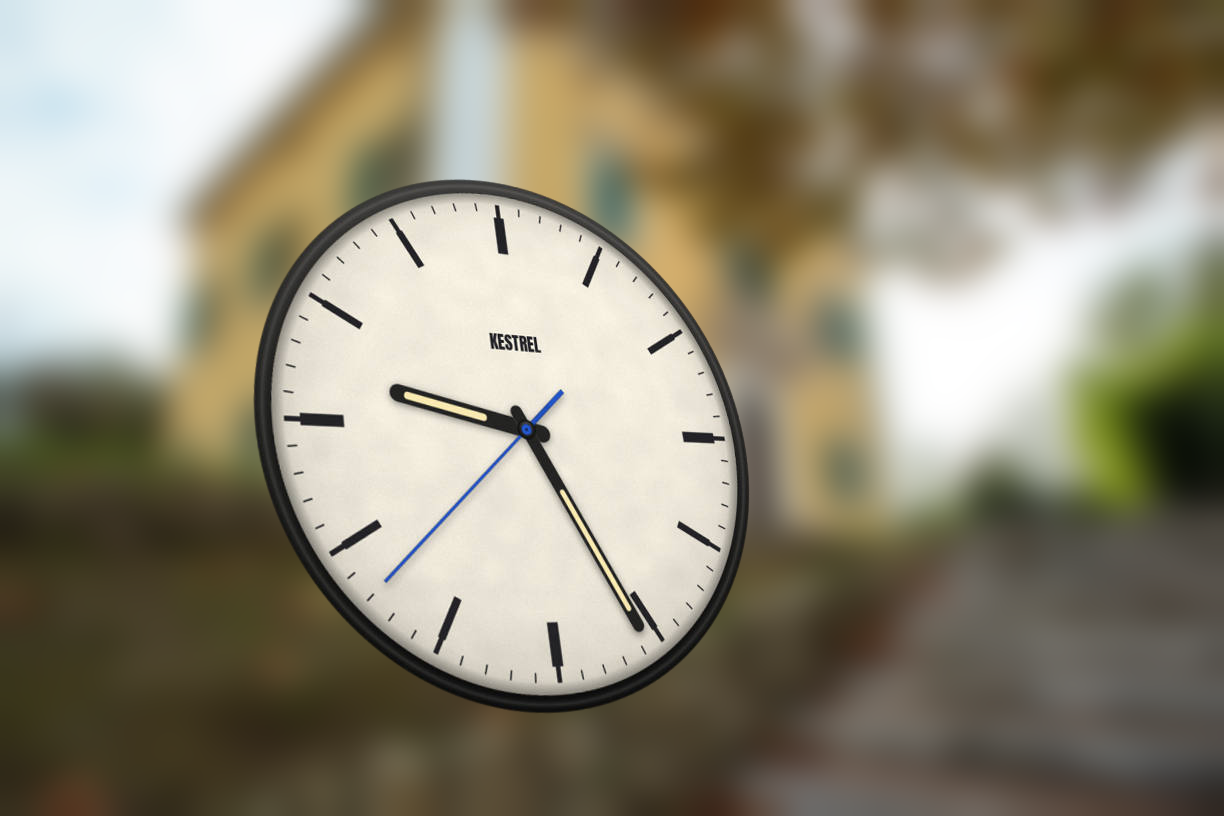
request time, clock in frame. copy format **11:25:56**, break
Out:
**9:25:38**
